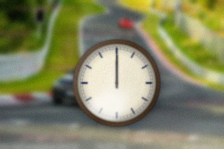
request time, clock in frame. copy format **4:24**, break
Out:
**12:00**
